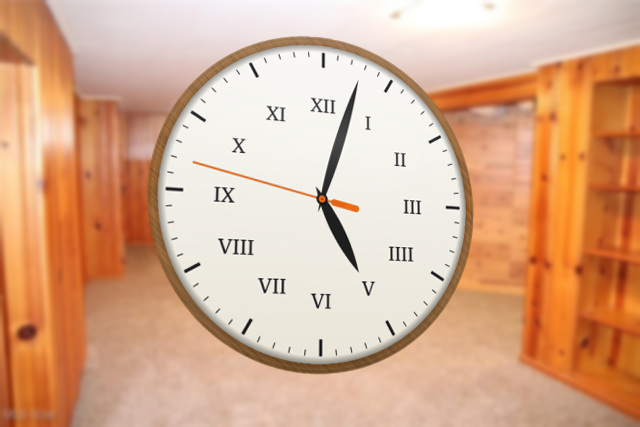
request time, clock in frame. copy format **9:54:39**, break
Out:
**5:02:47**
